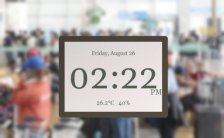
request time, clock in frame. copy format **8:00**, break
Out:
**2:22**
